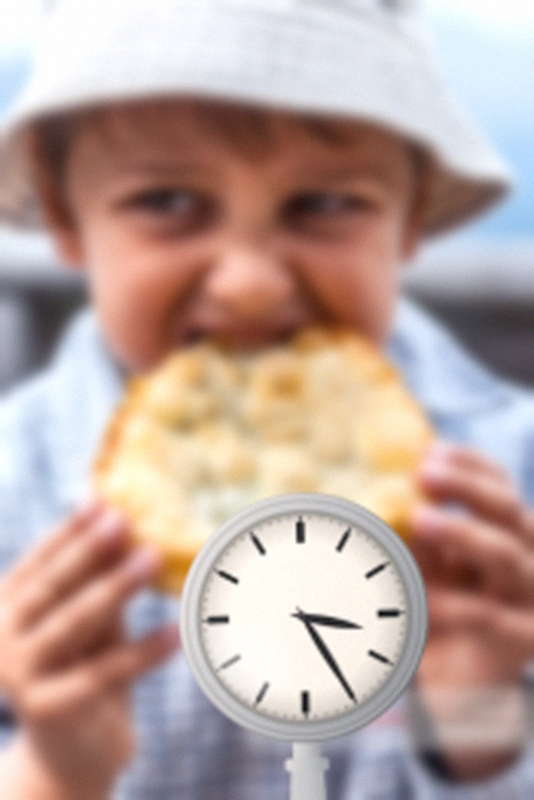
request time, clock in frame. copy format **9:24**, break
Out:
**3:25**
